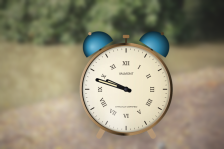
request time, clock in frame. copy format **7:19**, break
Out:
**9:48**
